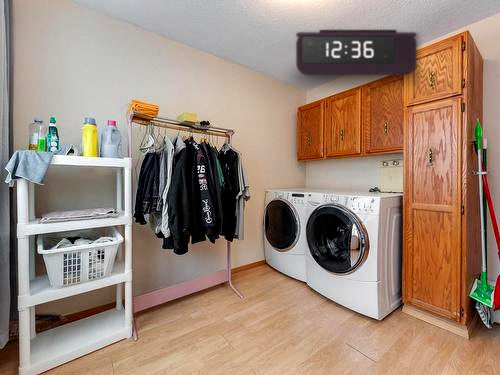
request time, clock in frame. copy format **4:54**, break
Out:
**12:36**
